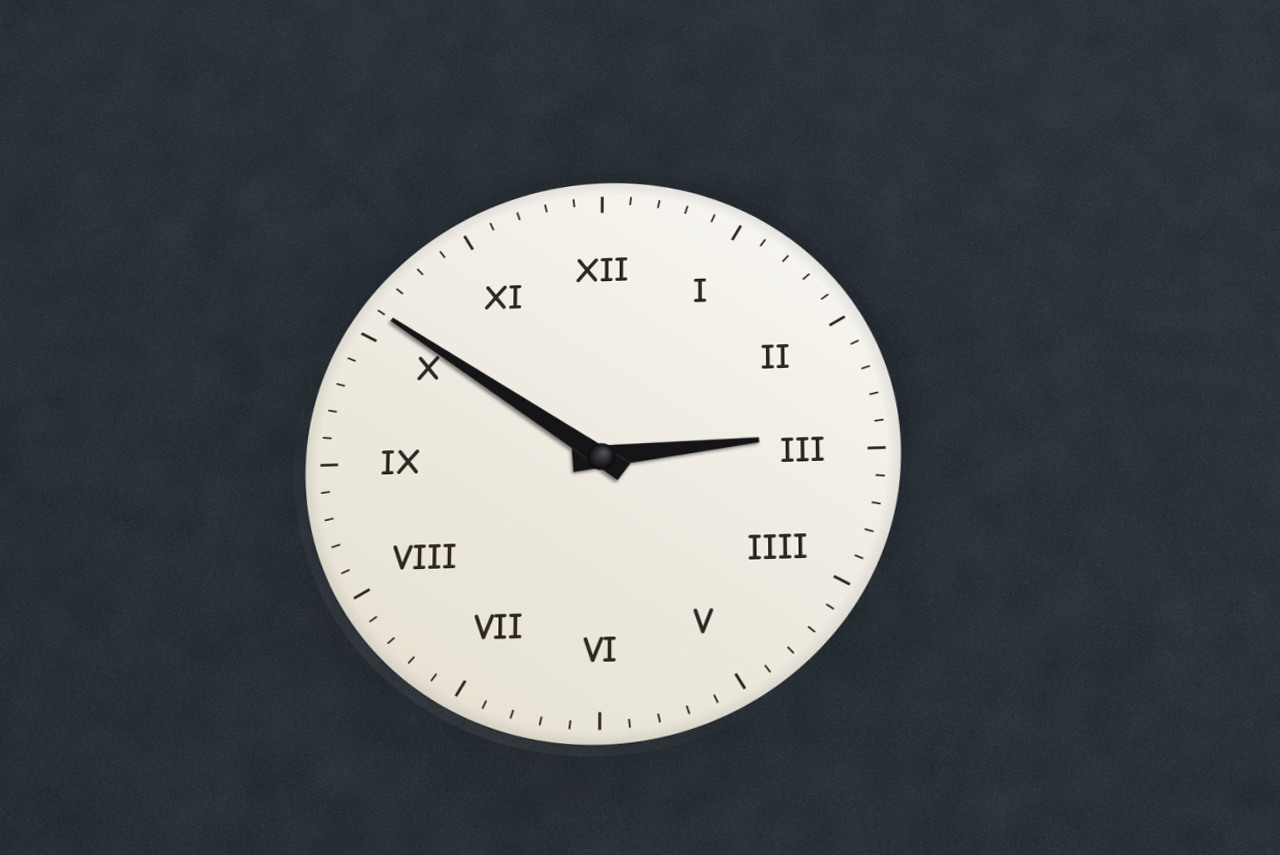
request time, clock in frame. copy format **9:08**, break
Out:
**2:51**
